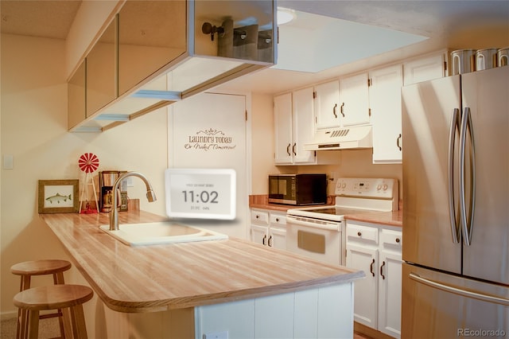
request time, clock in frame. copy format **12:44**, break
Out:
**11:02**
